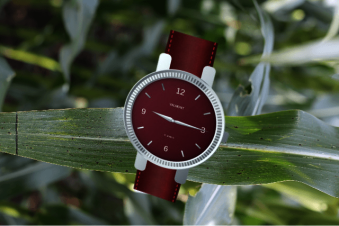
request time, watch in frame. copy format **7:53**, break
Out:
**9:15**
